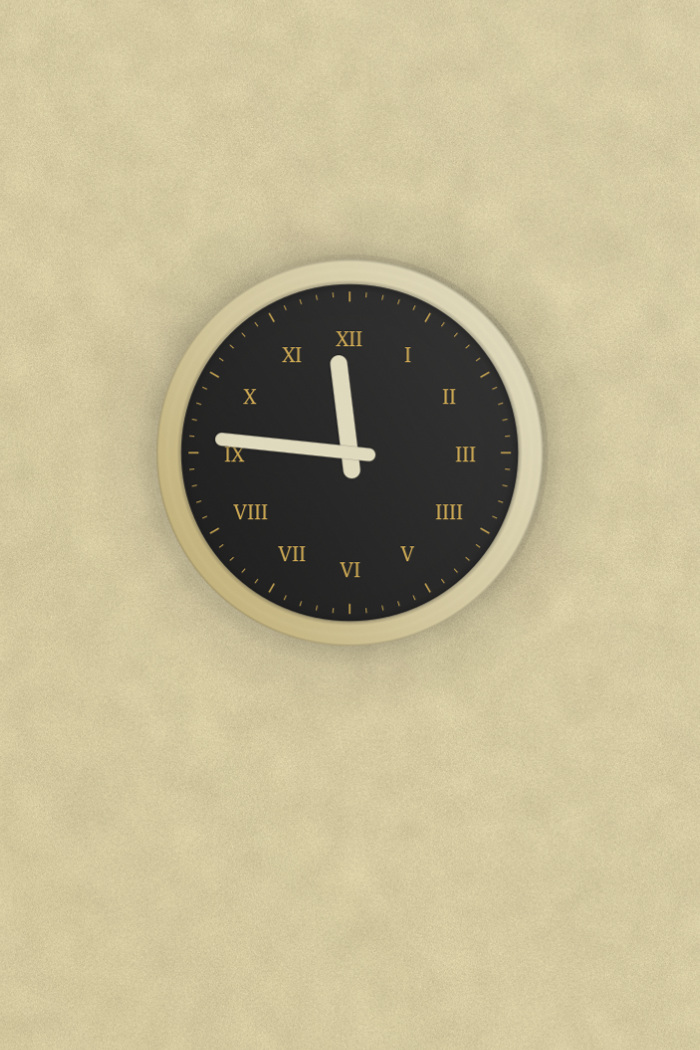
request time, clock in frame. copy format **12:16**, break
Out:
**11:46**
